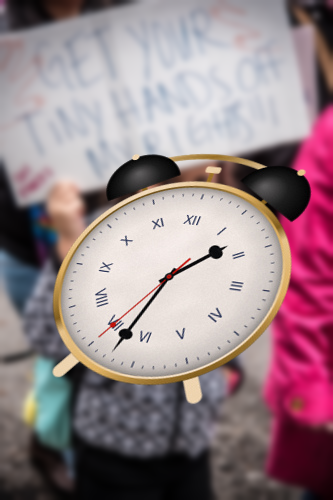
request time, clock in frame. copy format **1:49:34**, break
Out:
**1:32:35**
